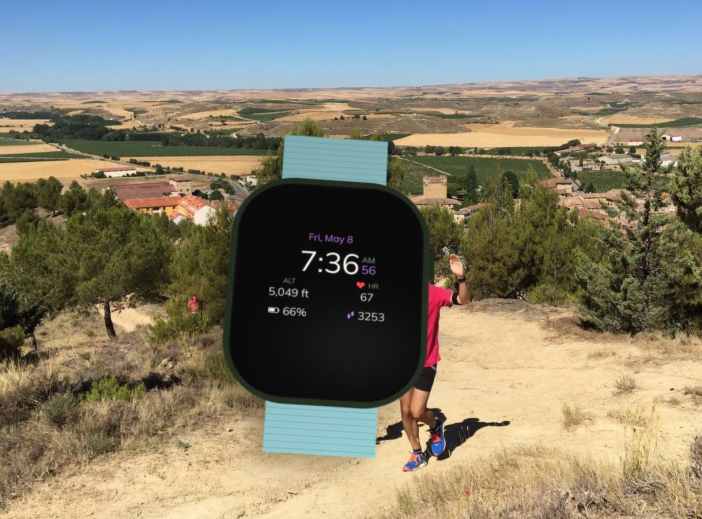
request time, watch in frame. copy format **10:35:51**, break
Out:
**7:36:56**
